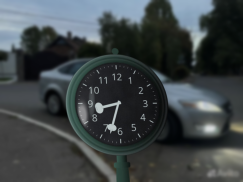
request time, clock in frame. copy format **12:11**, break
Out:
**8:33**
